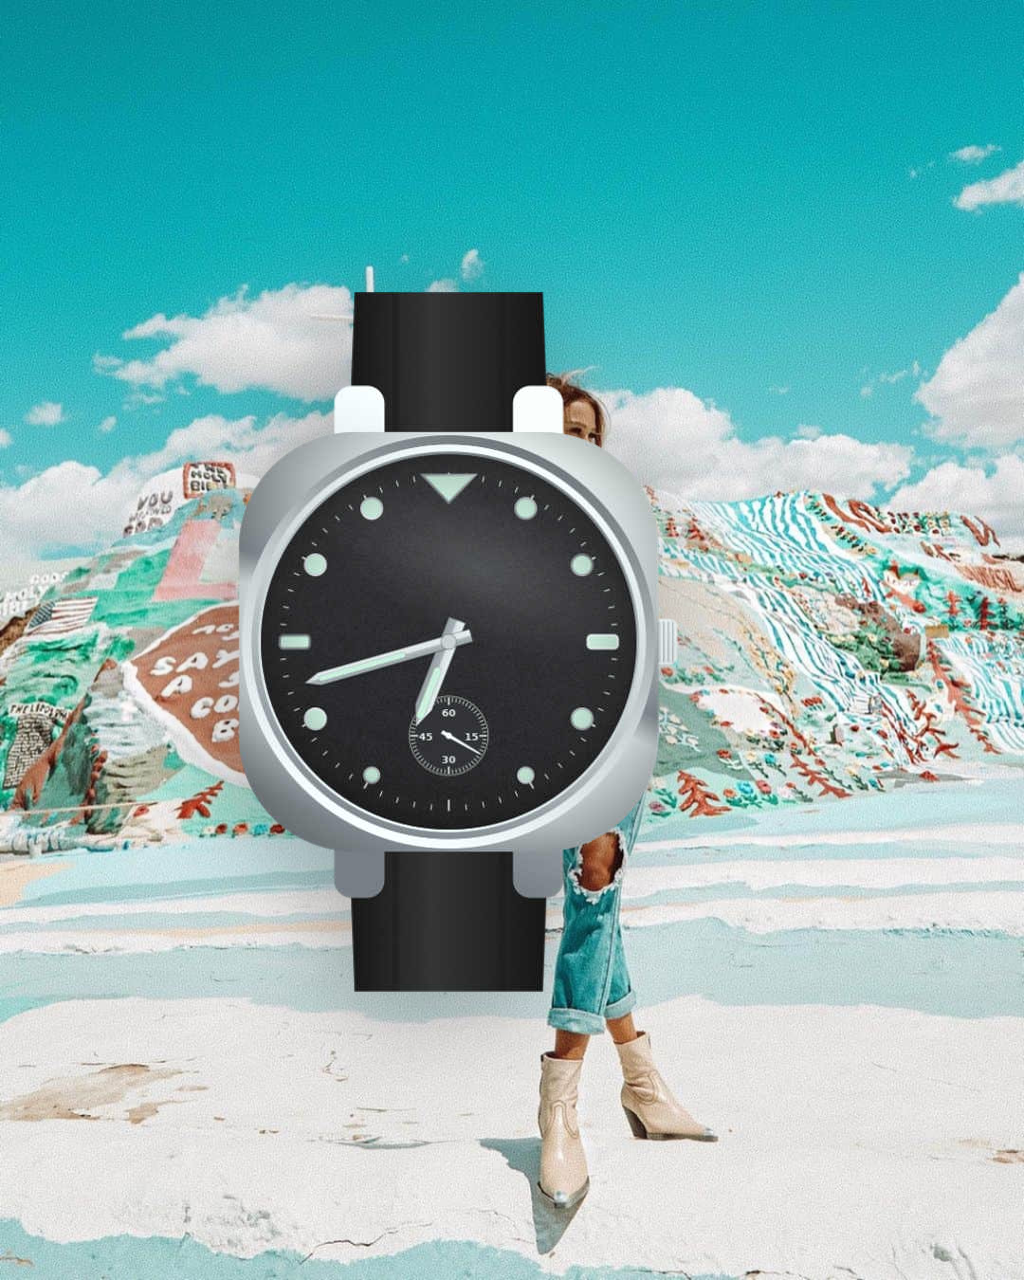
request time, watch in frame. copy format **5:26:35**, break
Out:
**6:42:20**
